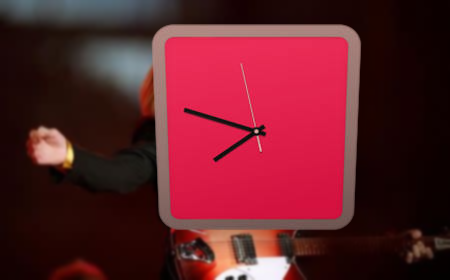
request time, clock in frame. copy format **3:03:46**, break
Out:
**7:47:58**
